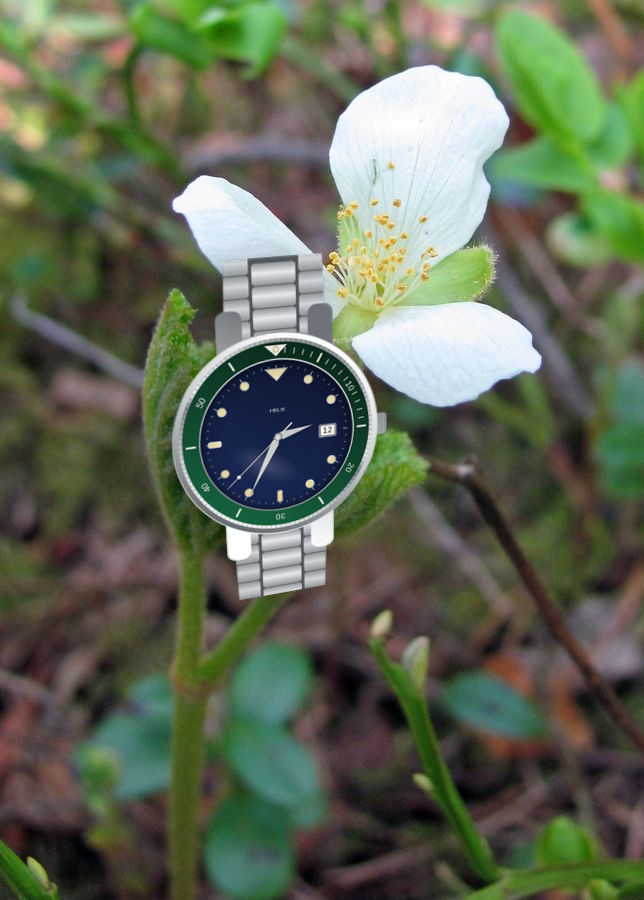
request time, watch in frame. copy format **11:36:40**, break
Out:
**2:34:38**
